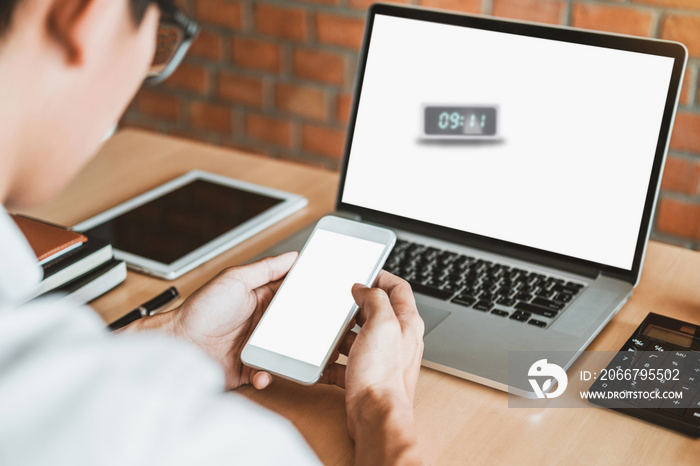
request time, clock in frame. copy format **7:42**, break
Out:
**9:11**
